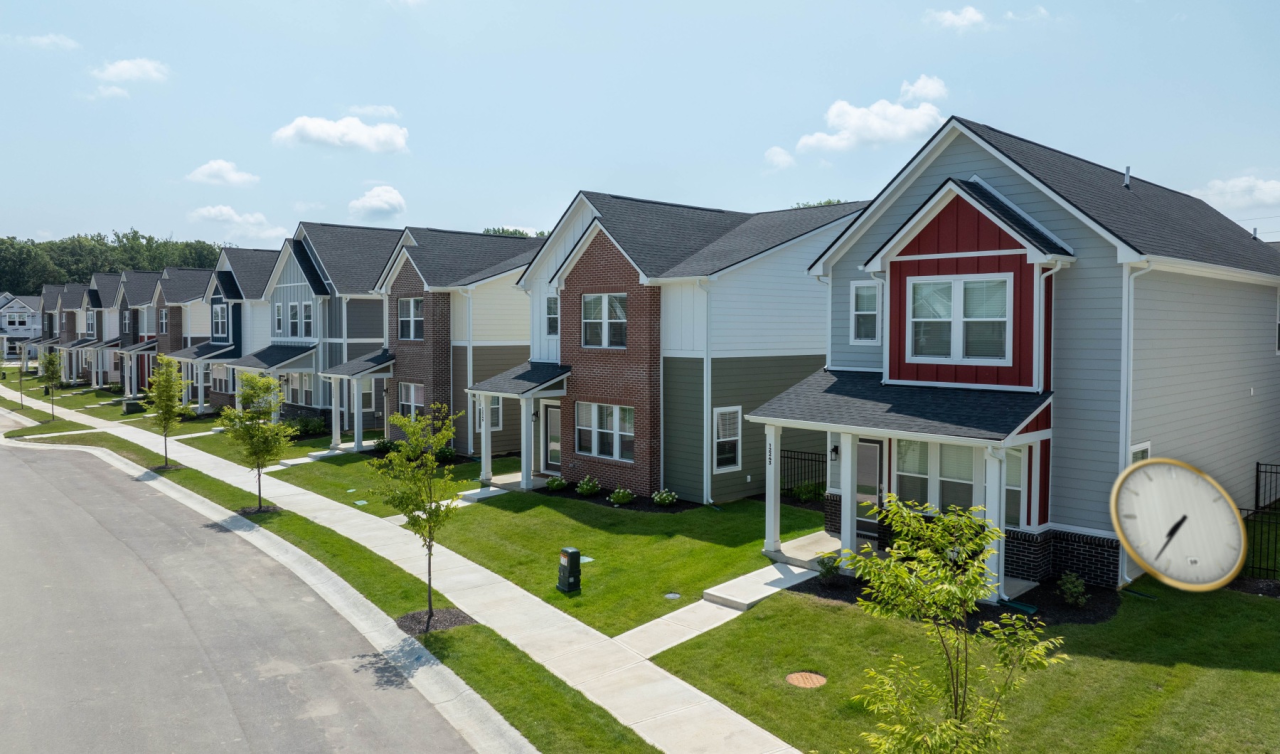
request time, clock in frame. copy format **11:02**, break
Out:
**7:37**
